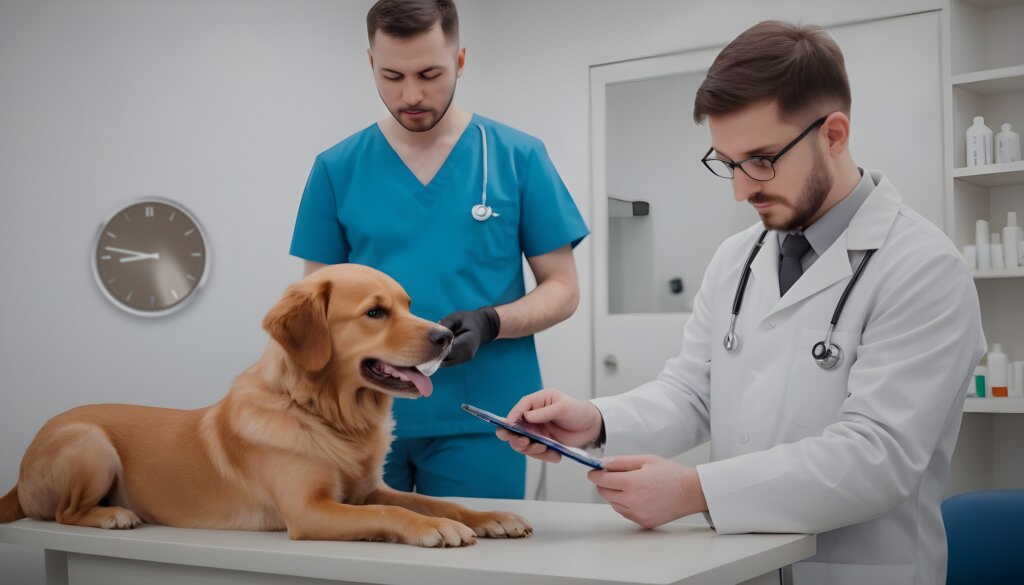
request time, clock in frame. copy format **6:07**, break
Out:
**8:47**
